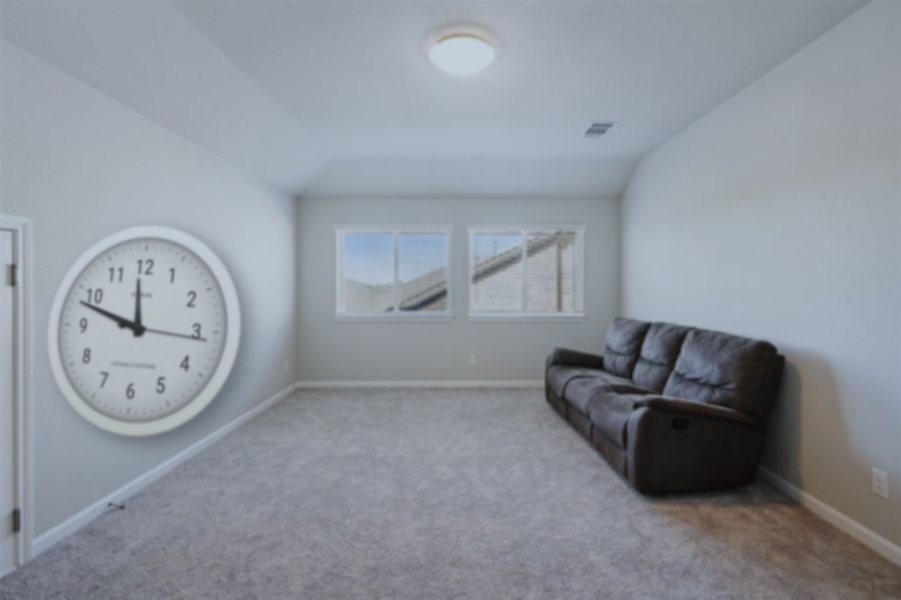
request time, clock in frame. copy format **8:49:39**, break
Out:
**11:48:16**
